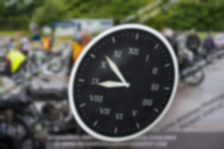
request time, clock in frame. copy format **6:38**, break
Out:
**8:52**
